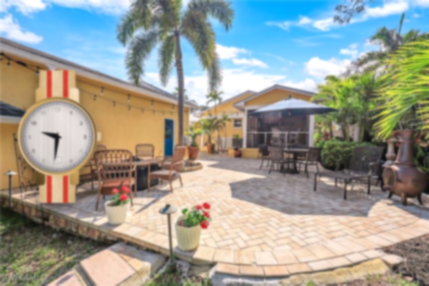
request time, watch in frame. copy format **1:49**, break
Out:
**9:31**
